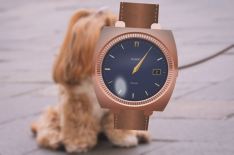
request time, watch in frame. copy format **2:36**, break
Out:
**1:05**
